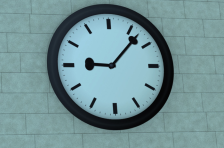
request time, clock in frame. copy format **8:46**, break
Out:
**9:07**
